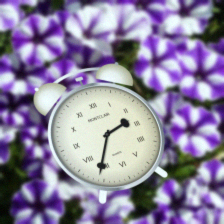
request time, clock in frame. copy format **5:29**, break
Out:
**2:36**
